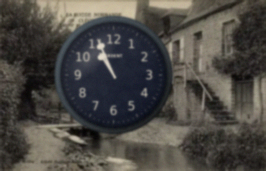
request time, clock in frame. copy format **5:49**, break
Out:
**10:56**
